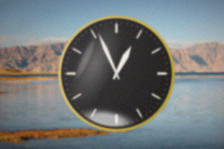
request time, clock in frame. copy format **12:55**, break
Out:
**12:56**
